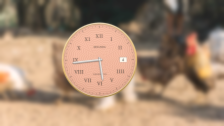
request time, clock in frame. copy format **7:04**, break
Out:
**5:44**
